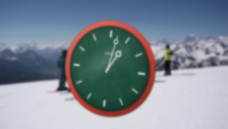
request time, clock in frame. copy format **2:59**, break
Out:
**1:02**
